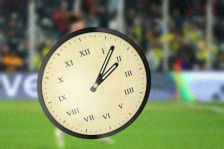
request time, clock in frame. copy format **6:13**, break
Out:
**2:07**
